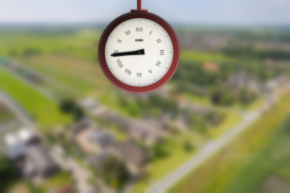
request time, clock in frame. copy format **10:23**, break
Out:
**8:44**
